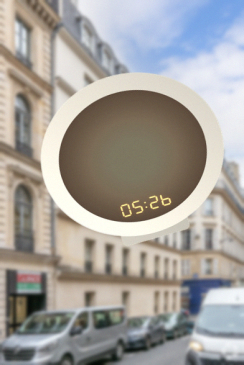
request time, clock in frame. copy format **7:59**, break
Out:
**5:26**
